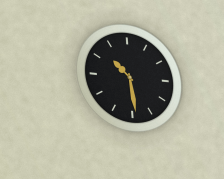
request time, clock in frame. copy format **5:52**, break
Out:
**10:29**
